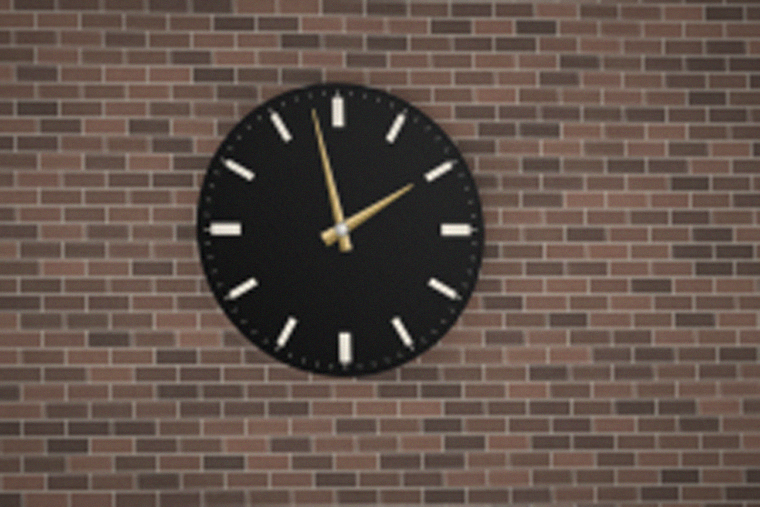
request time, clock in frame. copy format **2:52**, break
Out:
**1:58**
